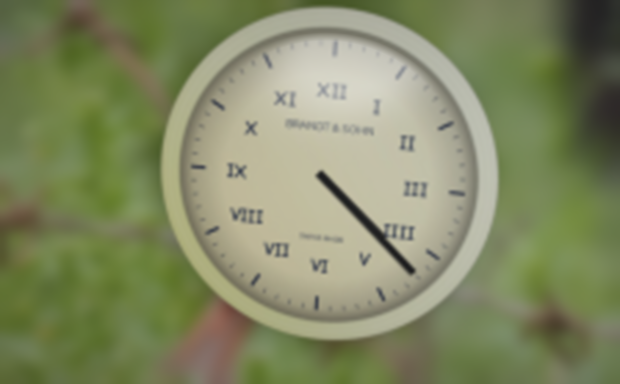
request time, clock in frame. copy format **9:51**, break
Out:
**4:22**
